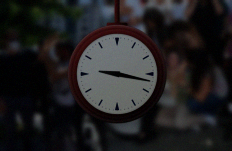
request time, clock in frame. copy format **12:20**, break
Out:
**9:17**
